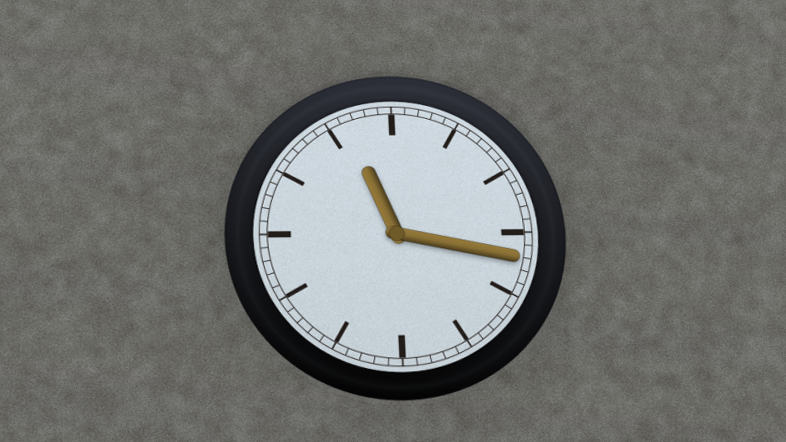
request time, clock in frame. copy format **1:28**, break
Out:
**11:17**
